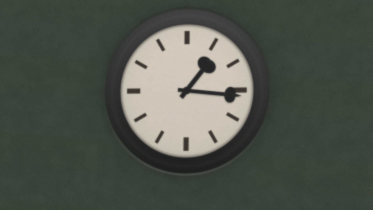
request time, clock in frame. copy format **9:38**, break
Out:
**1:16**
